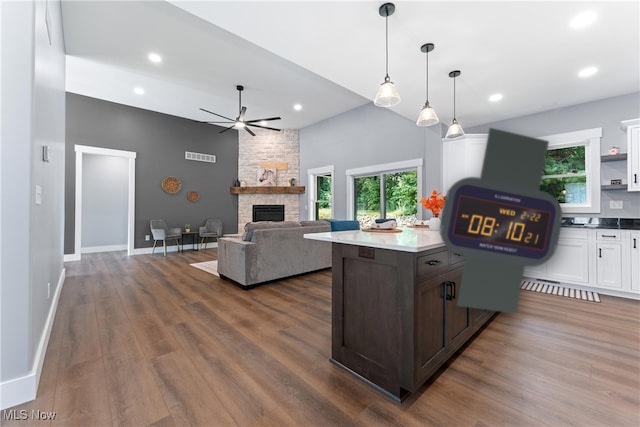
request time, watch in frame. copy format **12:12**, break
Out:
**8:10**
